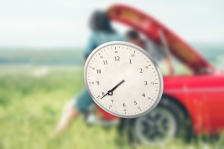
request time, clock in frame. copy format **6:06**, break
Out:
**7:39**
